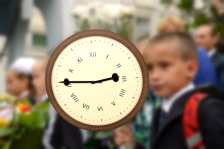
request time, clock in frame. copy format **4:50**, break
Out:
**2:46**
